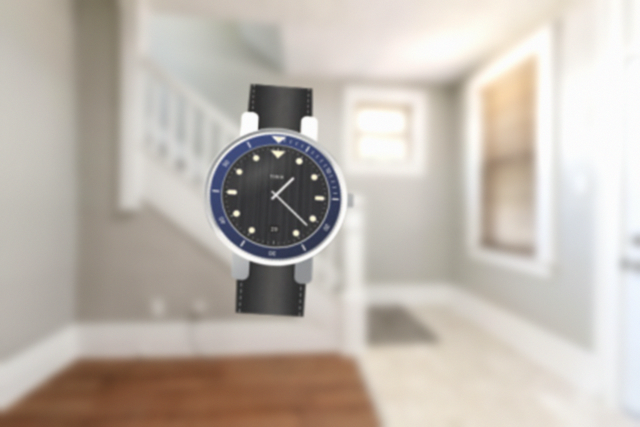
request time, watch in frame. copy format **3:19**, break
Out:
**1:22**
